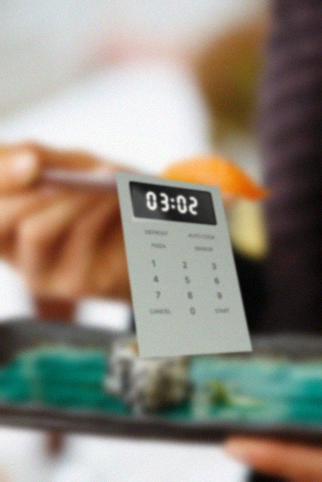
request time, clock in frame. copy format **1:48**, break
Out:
**3:02**
